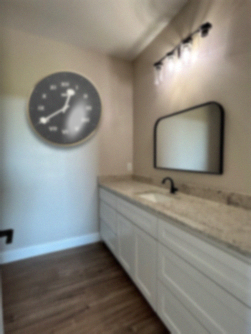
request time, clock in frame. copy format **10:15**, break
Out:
**12:40**
